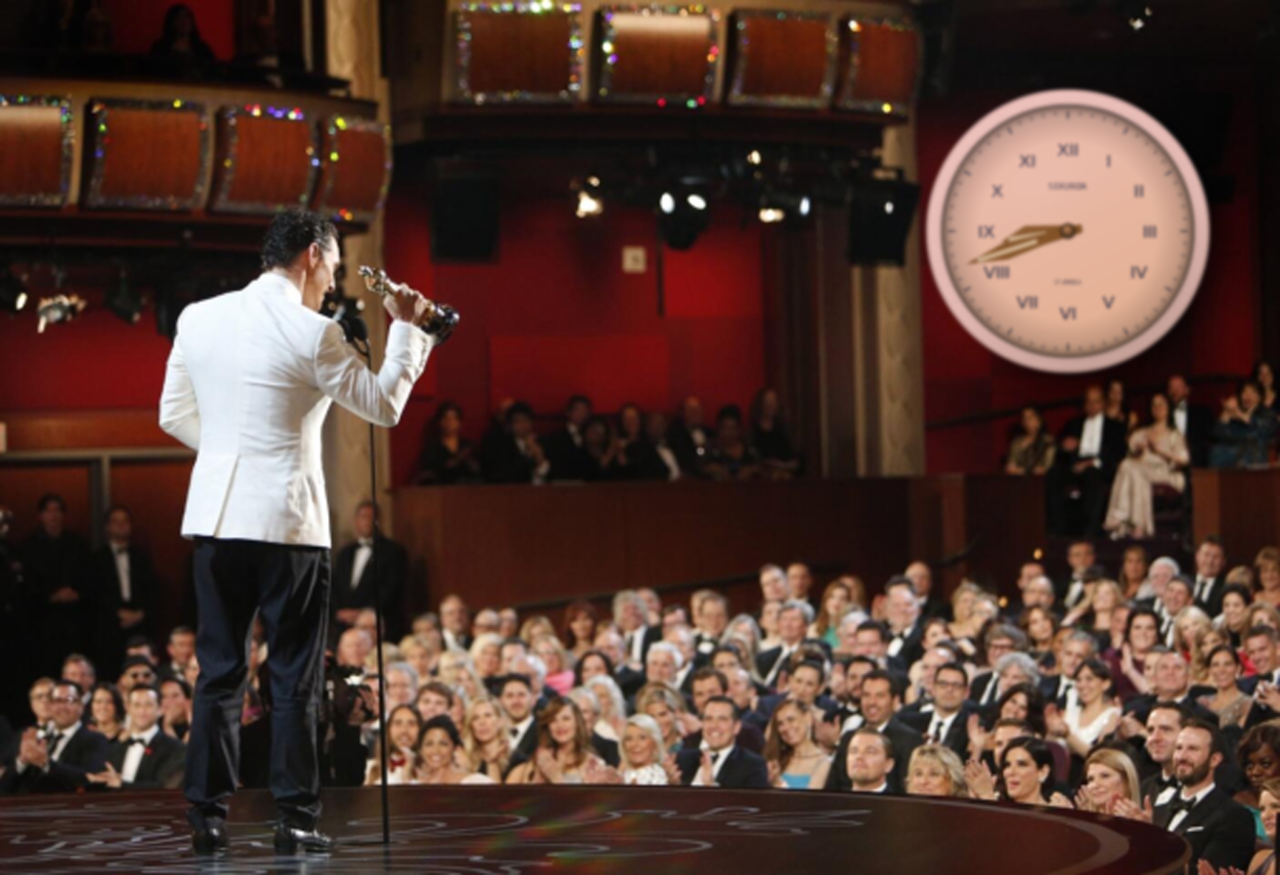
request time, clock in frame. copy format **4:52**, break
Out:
**8:42**
